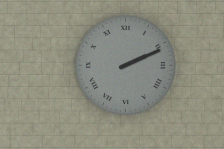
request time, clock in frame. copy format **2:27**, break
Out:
**2:11**
